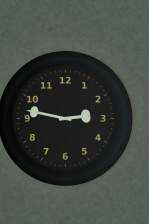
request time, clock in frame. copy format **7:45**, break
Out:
**2:47**
